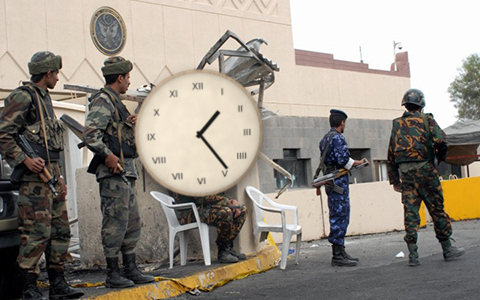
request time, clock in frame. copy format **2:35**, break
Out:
**1:24**
